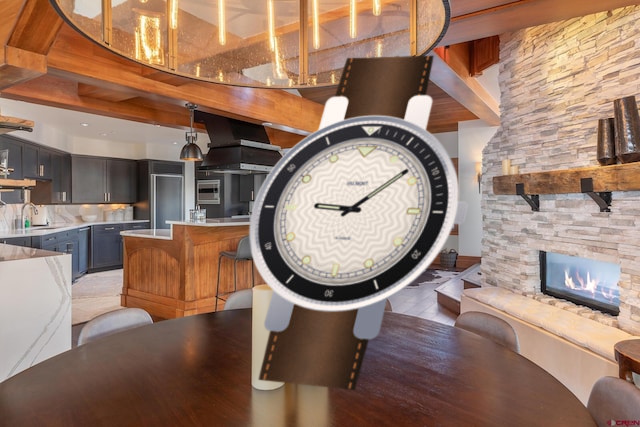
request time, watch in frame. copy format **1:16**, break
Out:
**9:08**
